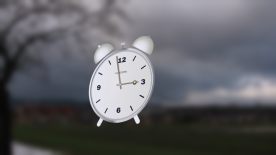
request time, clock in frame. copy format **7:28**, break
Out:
**2:58**
